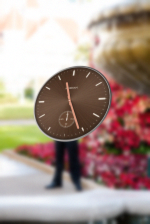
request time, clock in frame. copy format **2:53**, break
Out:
**11:26**
